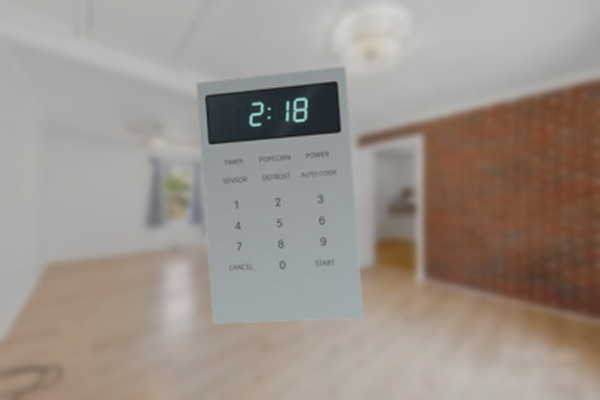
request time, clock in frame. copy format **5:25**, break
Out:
**2:18**
